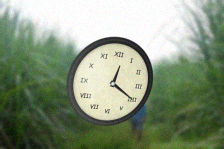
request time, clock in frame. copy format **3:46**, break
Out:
**12:20**
